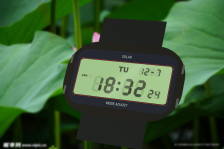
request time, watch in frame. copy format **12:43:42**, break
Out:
**18:32:24**
